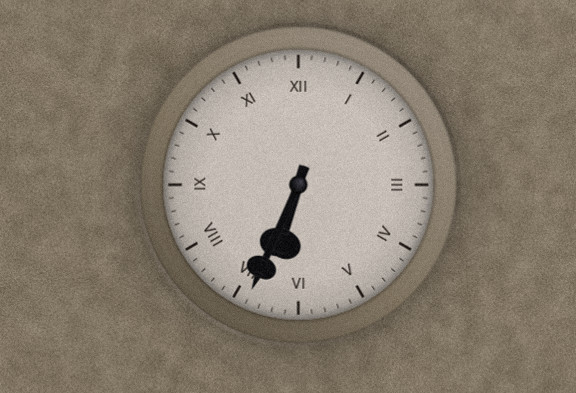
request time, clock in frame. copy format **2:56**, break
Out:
**6:34**
